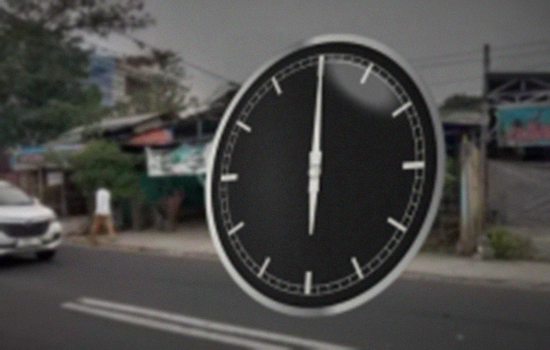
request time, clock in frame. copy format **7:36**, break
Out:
**6:00**
